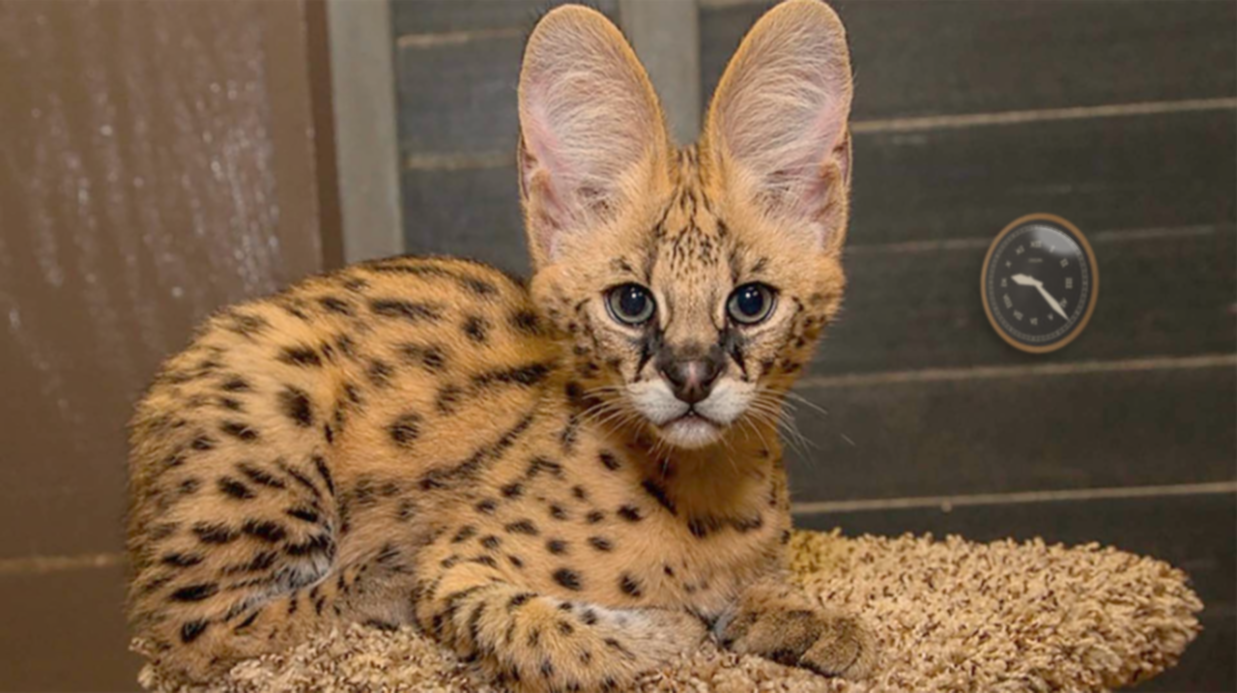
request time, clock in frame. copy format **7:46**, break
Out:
**9:22**
